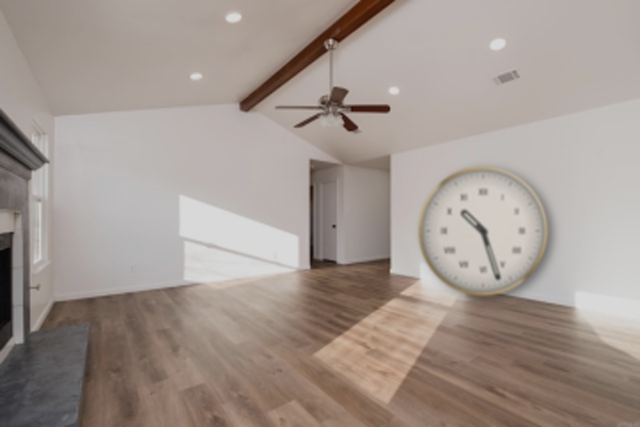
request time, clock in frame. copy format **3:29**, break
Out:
**10:27**
